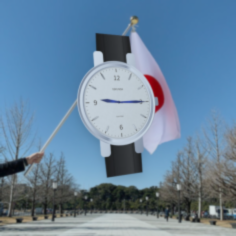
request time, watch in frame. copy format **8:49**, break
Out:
**9:15**
